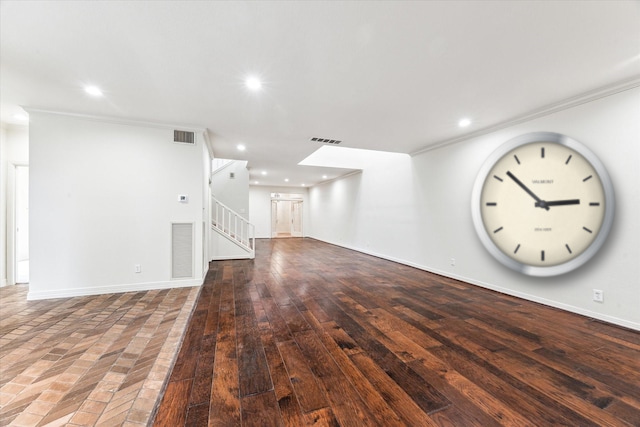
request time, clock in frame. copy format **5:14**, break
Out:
**2:52**
